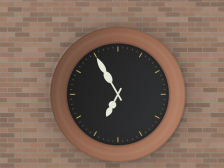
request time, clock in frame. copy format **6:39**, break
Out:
**6:55**
